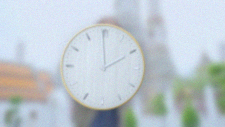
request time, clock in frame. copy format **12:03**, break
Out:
**1:59**
